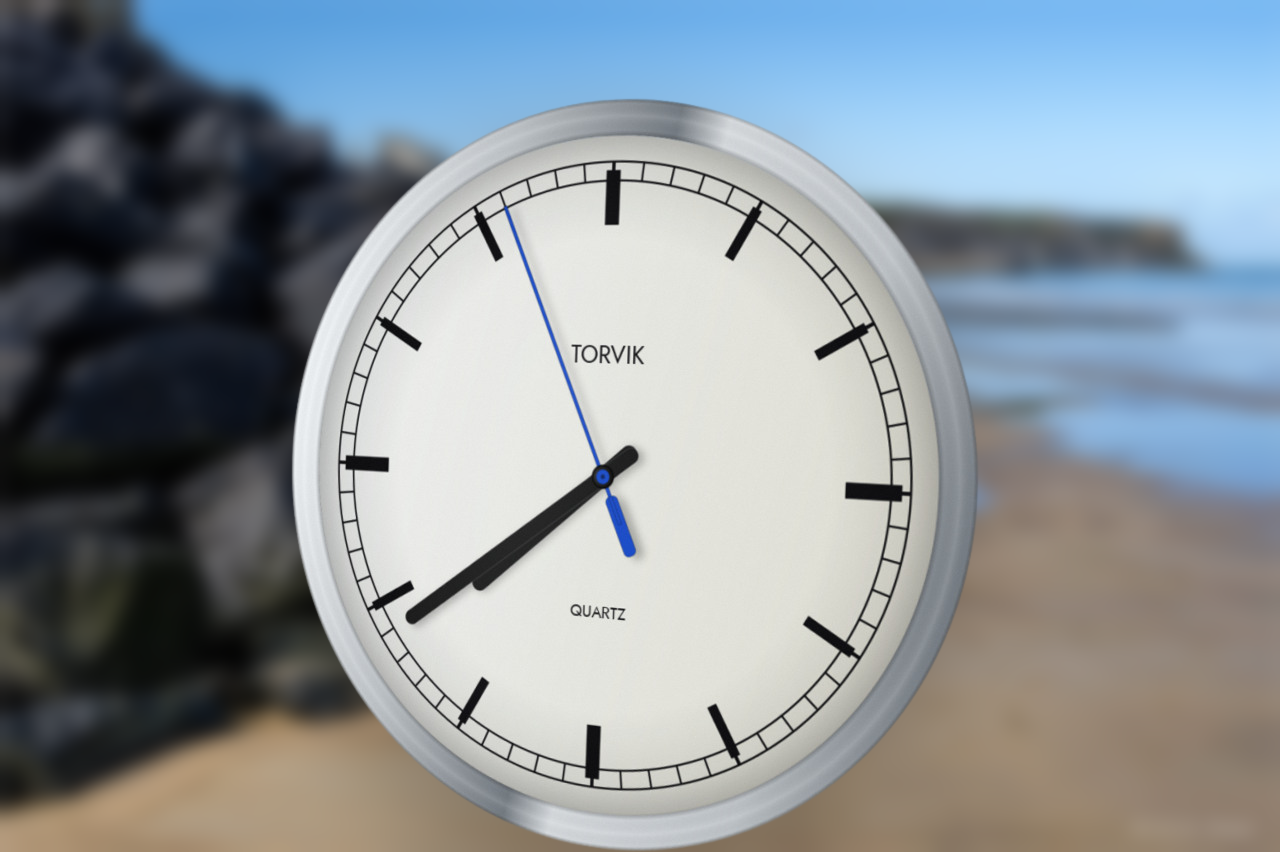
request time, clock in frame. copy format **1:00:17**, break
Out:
**7:38:56**
